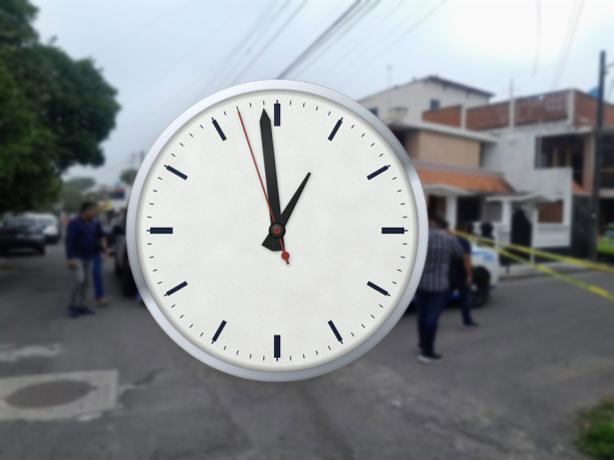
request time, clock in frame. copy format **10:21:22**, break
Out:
**12:58:57**
